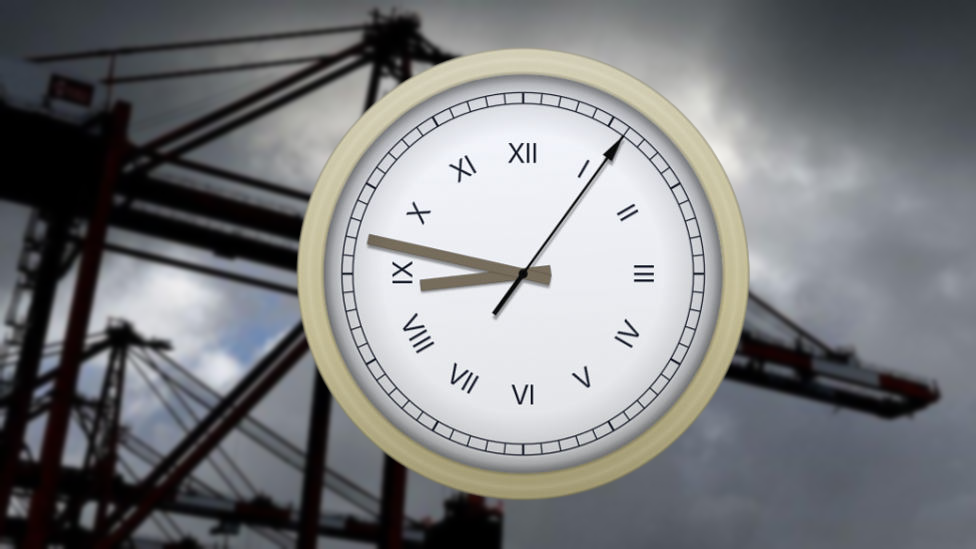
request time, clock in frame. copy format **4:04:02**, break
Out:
**8:47:06**
